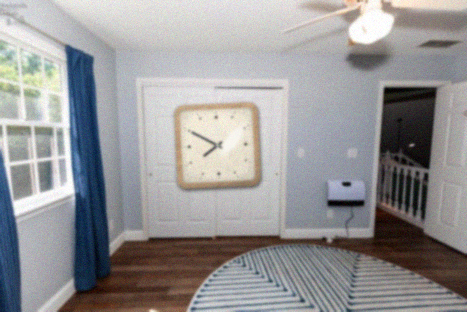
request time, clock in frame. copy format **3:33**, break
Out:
**7:50**
